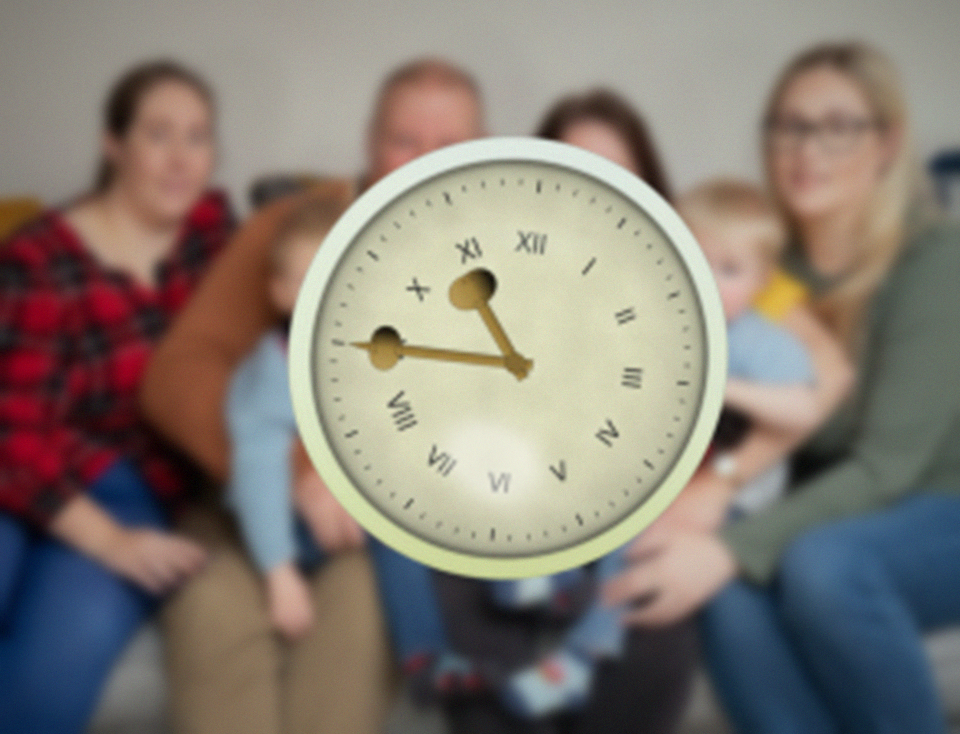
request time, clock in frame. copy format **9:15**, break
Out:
**10:45**
